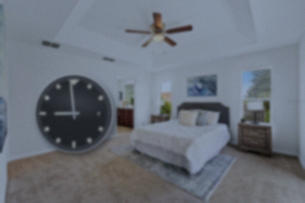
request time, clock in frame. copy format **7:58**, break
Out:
**8:59**
